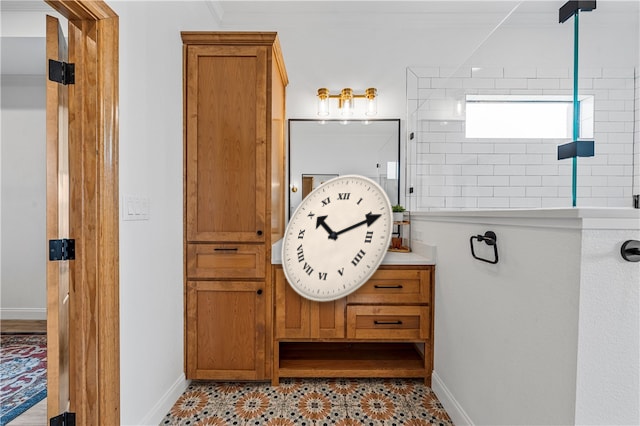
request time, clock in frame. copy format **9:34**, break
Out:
**10:11**
